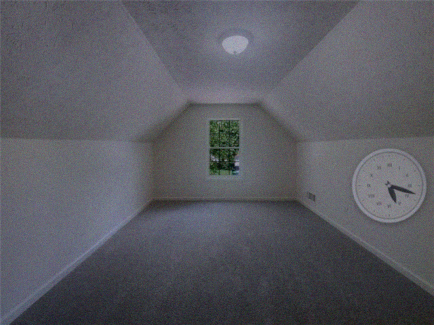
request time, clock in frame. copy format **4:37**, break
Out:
**5:18**
